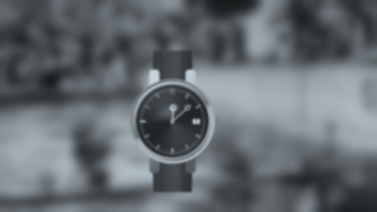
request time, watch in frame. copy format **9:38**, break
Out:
**12:08**
